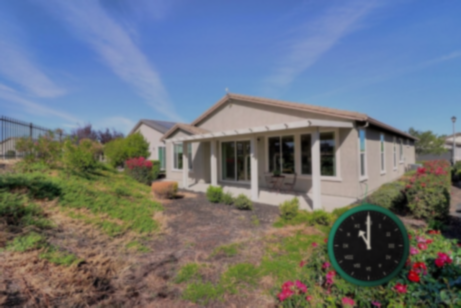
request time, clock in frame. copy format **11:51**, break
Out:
**11:00**
